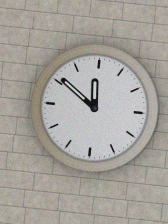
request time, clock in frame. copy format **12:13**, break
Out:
**11:51**
